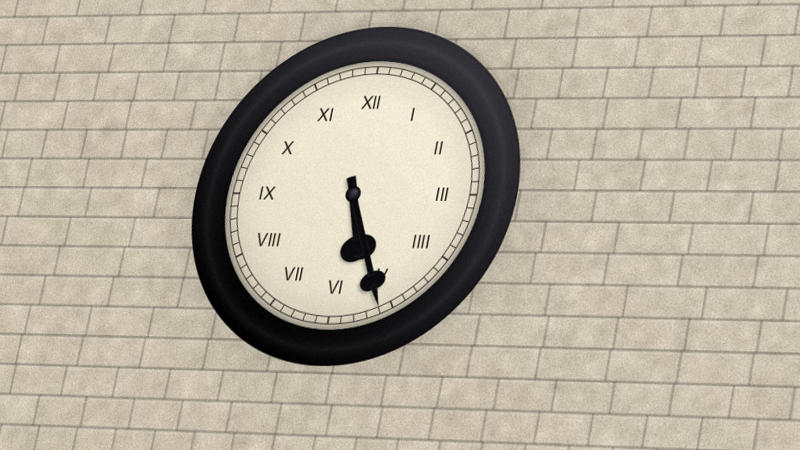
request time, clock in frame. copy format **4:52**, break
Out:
**5:26**
